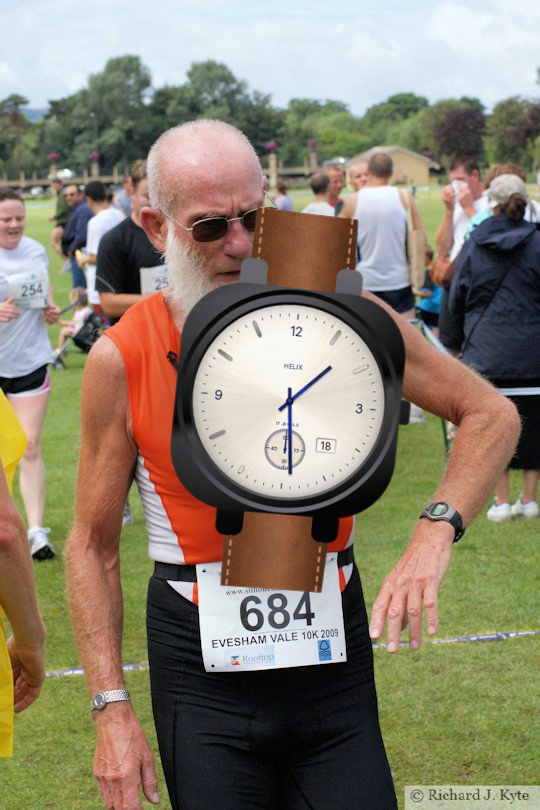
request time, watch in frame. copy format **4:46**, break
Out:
**1:29**
